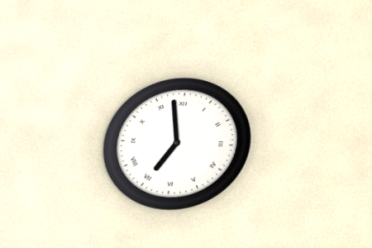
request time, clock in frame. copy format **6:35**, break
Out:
**6:58**
